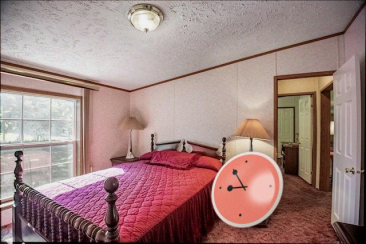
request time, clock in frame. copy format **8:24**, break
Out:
**8:54**
